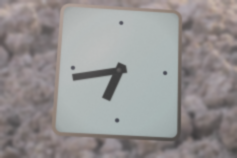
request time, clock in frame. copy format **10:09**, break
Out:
**6:43**
